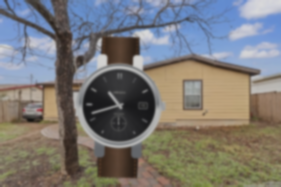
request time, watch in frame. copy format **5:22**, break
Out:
**10:42**
